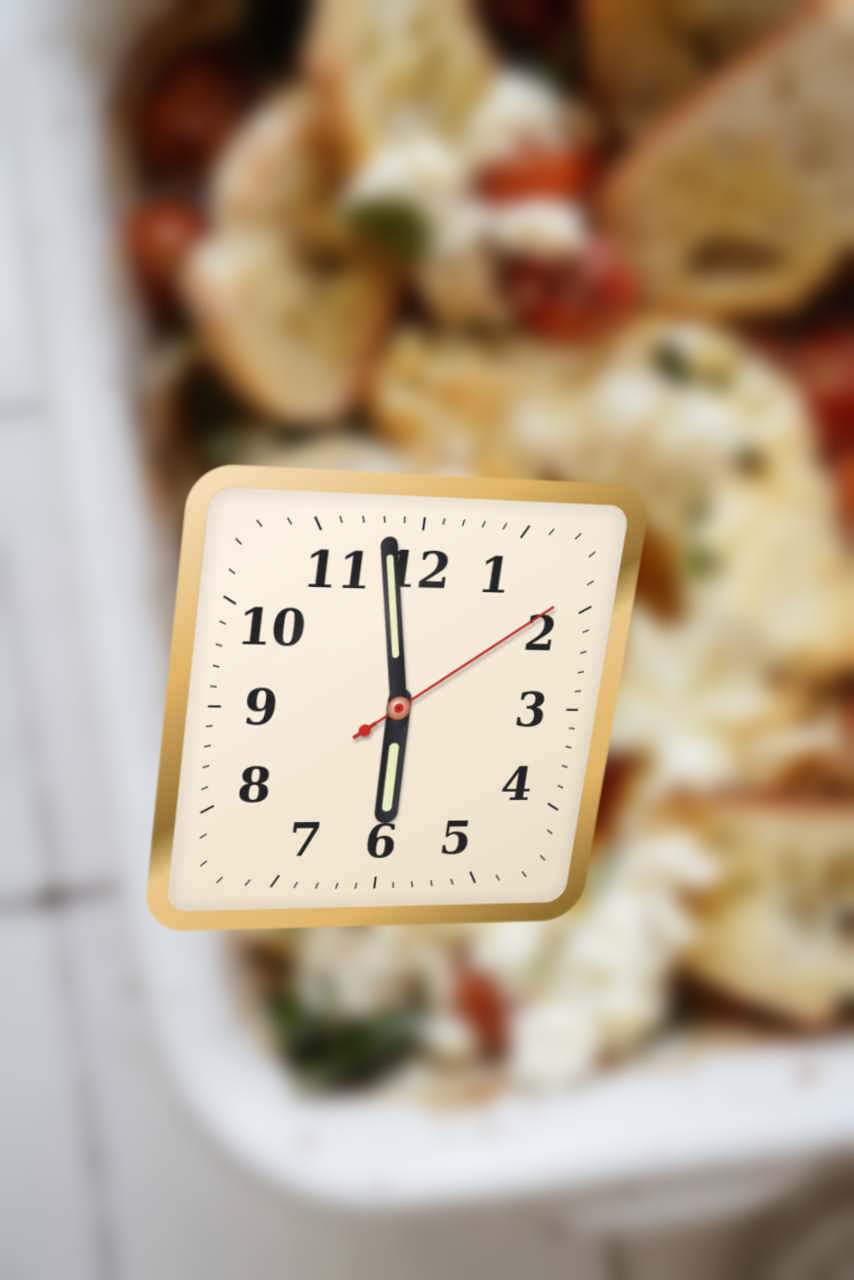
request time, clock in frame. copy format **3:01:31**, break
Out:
**5:58:09**
